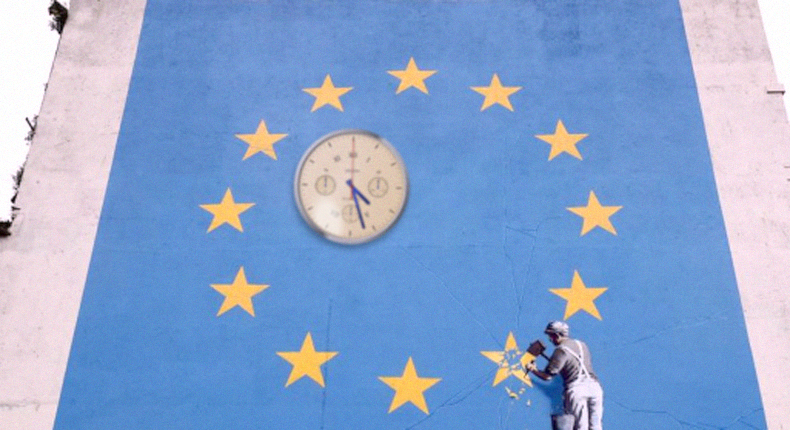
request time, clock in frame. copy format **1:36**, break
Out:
**4:27**
